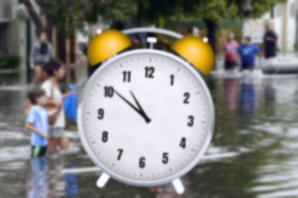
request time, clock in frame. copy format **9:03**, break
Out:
**10:51**
